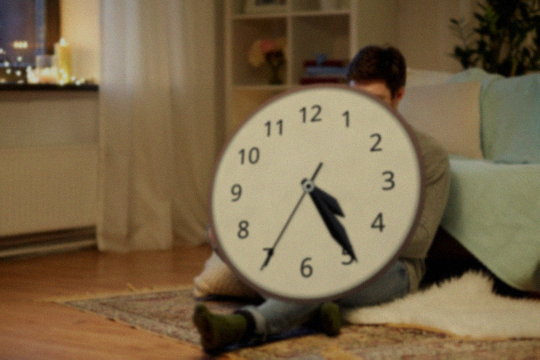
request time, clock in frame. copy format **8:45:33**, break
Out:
**4:24:35**
